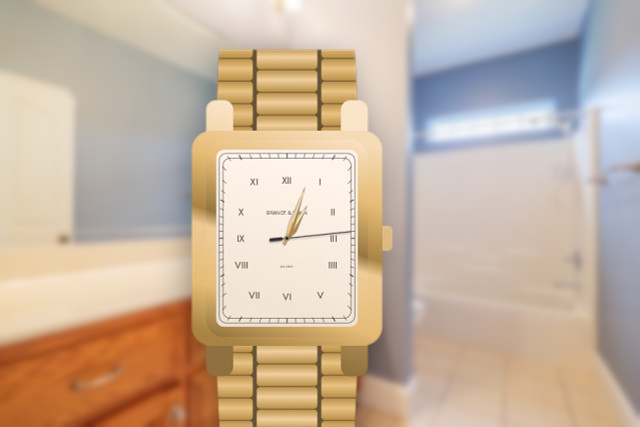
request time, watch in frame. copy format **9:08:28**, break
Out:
**1:03:14**
